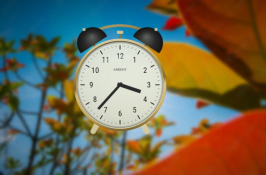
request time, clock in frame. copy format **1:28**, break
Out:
**3:37**
